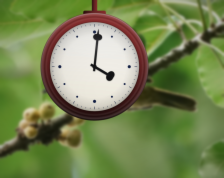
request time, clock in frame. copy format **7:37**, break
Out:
**4:01**
